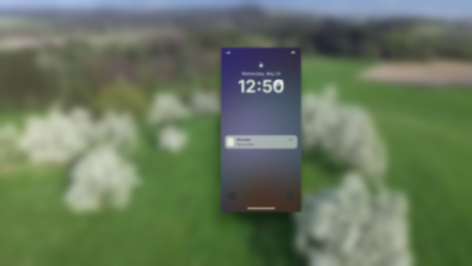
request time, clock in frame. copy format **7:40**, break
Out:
**12:50**
